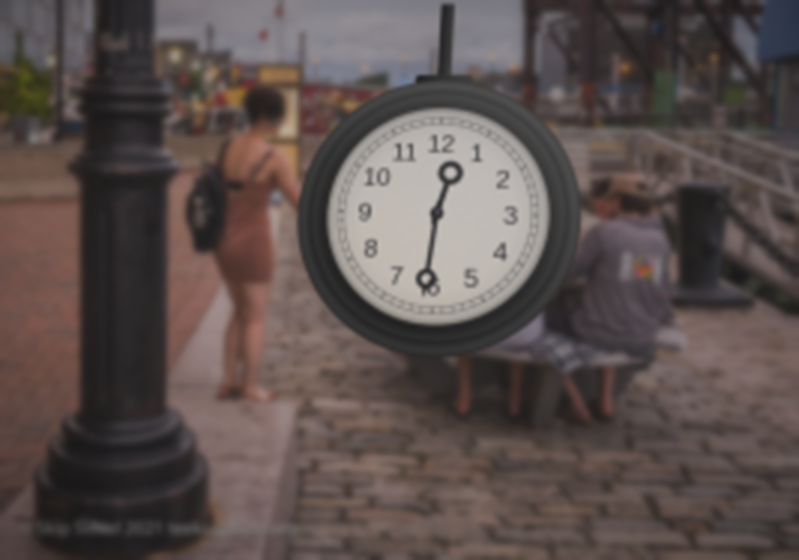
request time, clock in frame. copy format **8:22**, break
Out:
**12:31**
